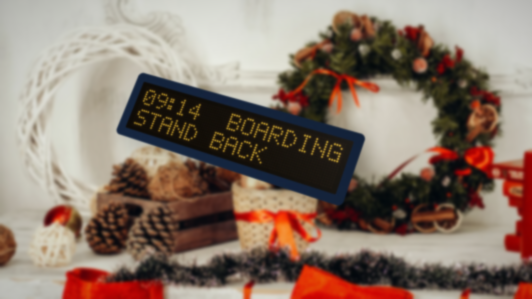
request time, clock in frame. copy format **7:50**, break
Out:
**9:14**
